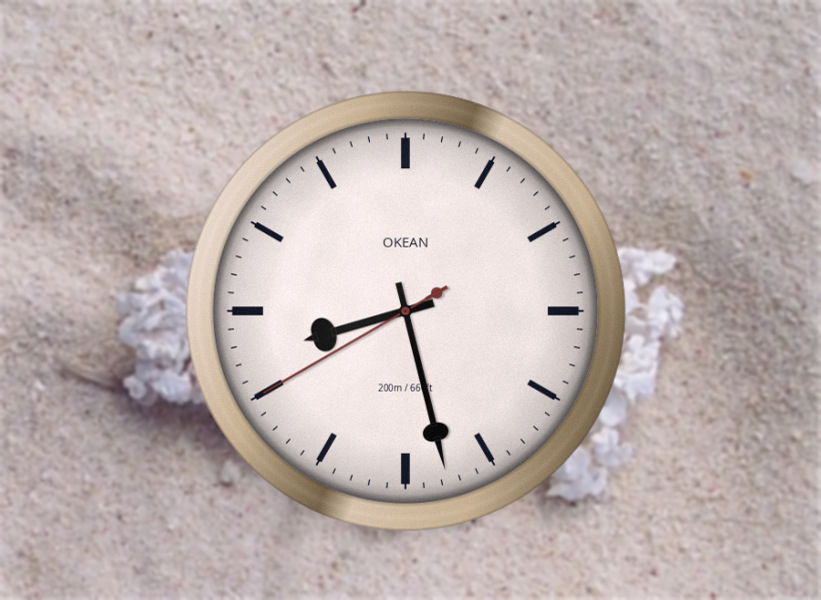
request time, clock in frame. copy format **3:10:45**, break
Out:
**8:27:40**
